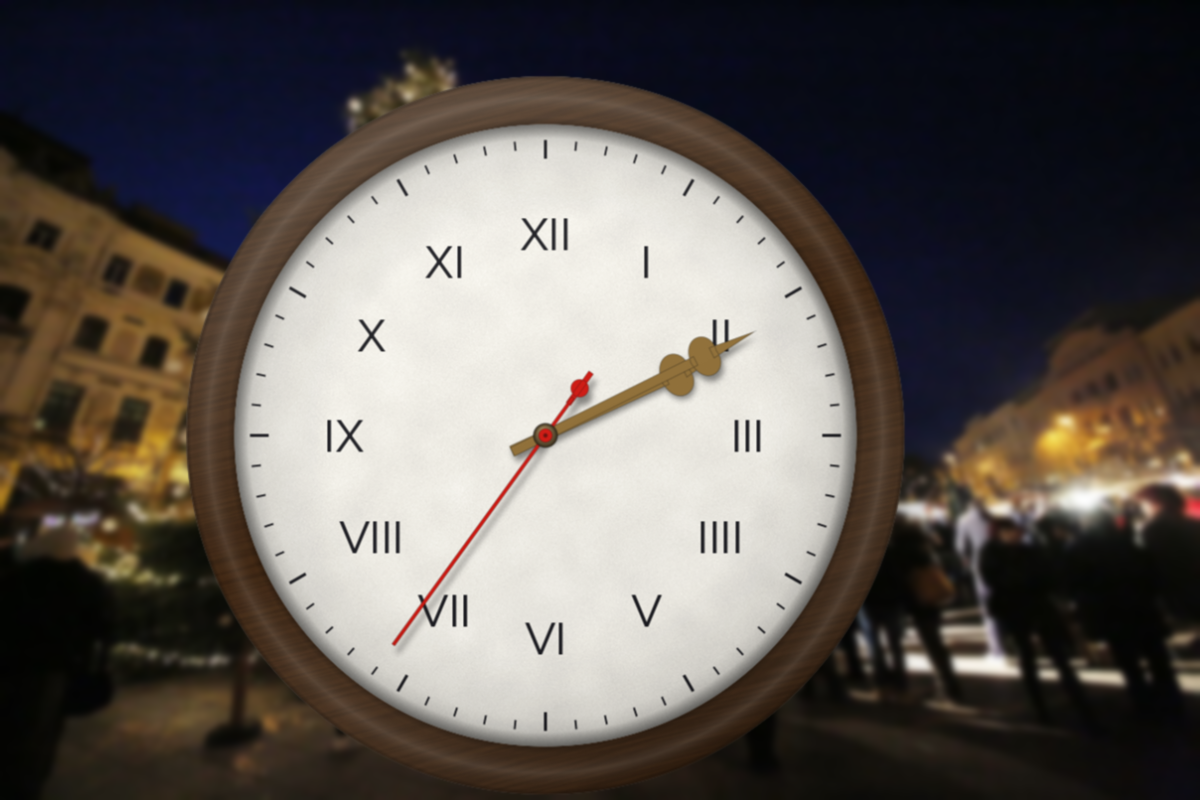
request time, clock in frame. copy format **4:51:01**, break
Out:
**2:10:36**
